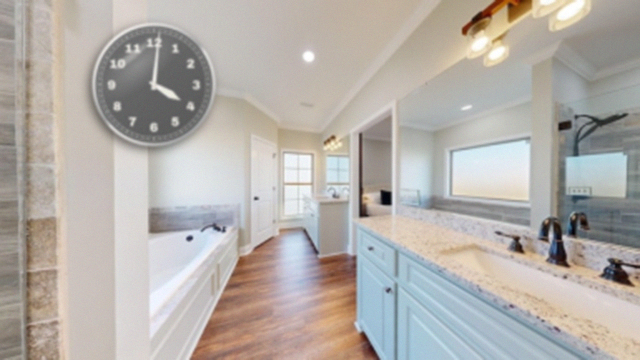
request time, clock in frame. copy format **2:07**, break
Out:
**4:01**
